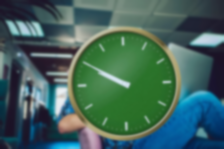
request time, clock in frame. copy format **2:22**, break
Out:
**9:50**
